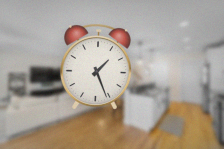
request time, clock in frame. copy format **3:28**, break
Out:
**1:26**
